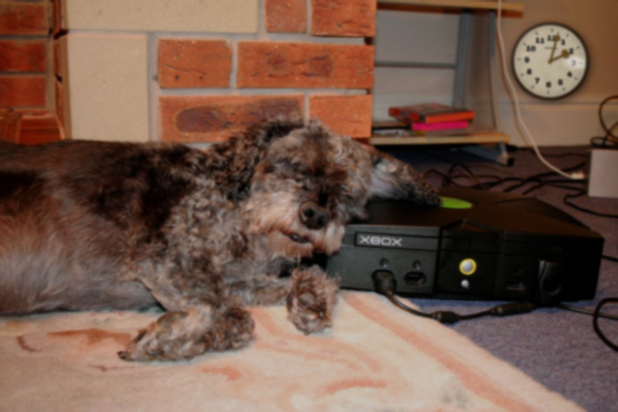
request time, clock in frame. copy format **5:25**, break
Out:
**2:02**
